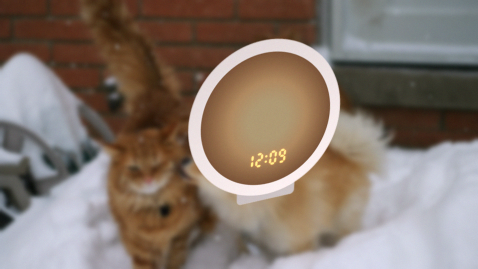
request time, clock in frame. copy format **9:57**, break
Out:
**12:09**
